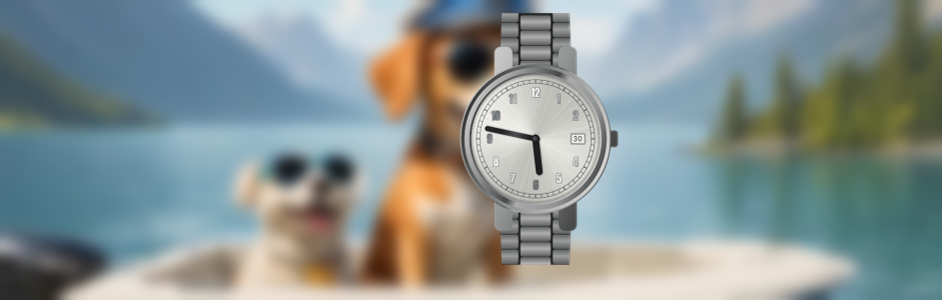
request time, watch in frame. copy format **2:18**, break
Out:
**5:47**
